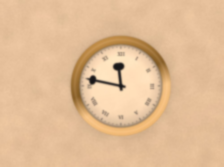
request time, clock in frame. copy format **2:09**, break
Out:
**11:47**
